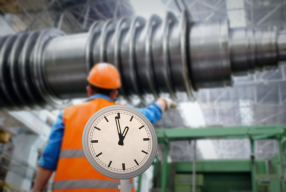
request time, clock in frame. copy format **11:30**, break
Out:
**12:59**
